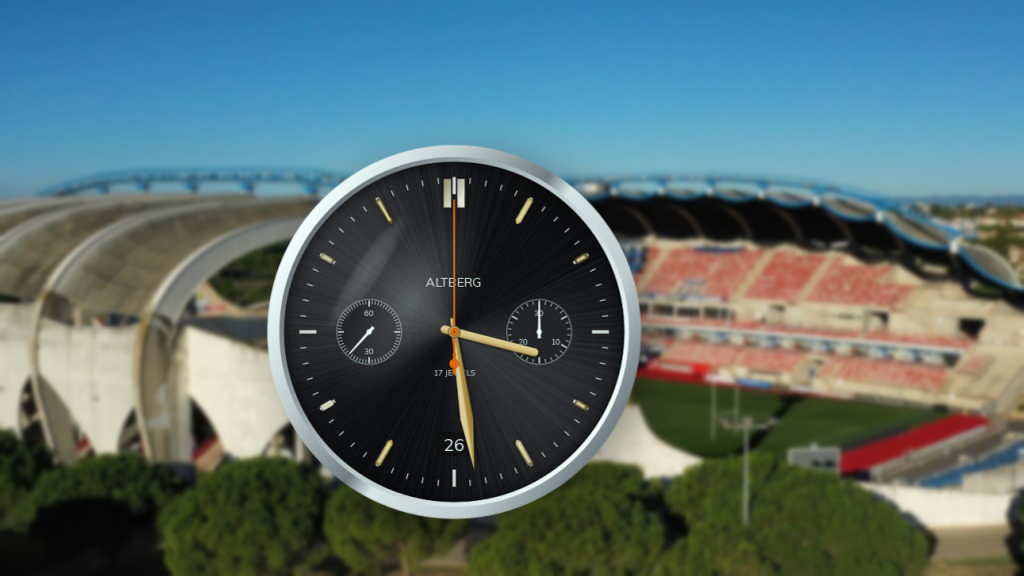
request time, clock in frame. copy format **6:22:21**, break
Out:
**3:28:37**
